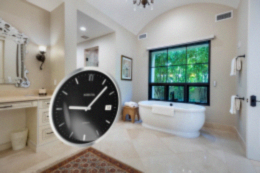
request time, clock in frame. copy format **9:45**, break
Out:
**9:07**
